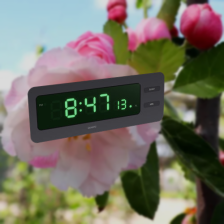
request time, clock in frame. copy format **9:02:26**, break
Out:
**8:47:13**
